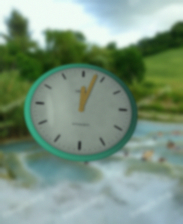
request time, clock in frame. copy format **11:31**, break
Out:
**12:03**
